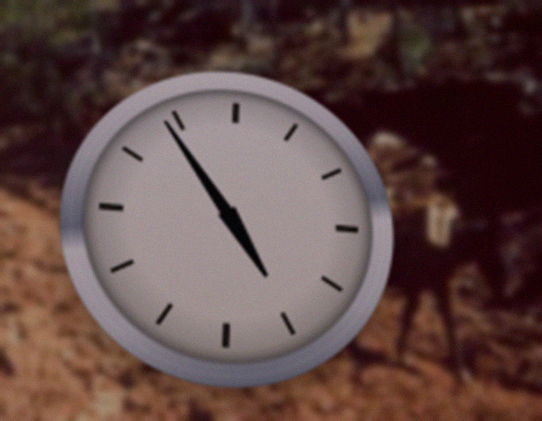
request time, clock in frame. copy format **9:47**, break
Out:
**4:54**
